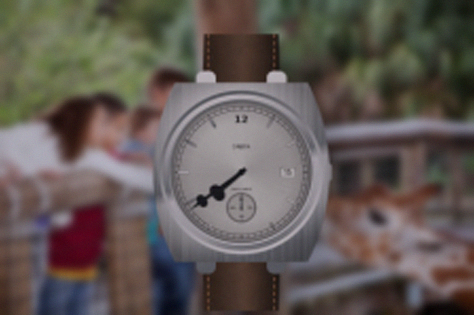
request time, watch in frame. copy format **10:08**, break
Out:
**7:39**
